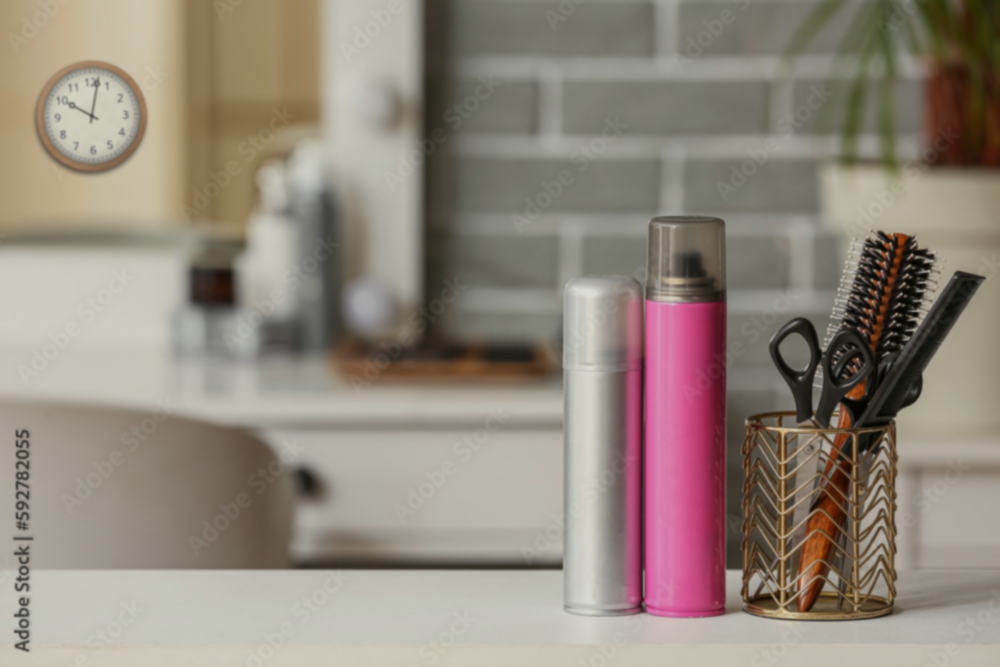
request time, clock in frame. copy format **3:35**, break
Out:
**10:02**
